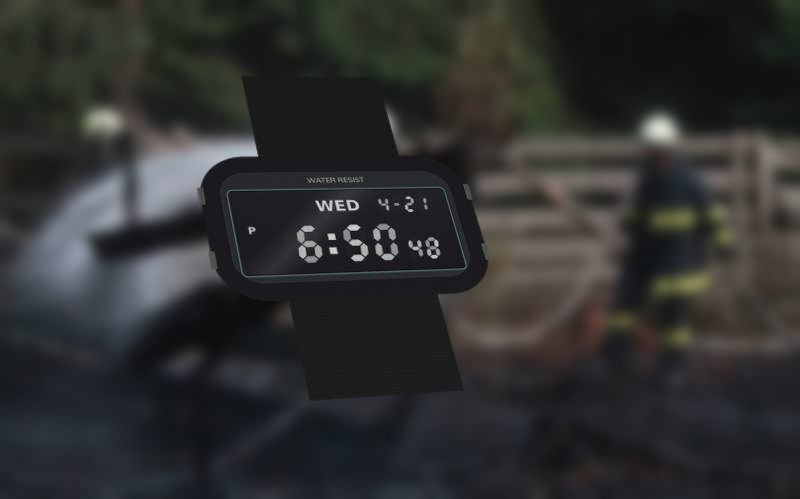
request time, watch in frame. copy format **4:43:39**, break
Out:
**6:50:48**
